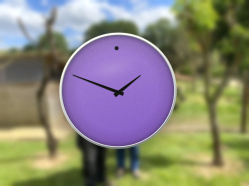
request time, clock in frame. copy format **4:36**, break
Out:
**1:49**
